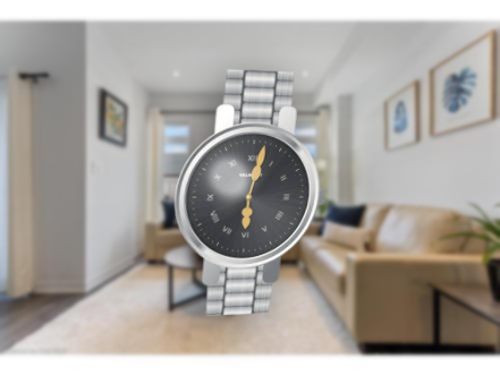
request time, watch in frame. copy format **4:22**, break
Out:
**6:02**
